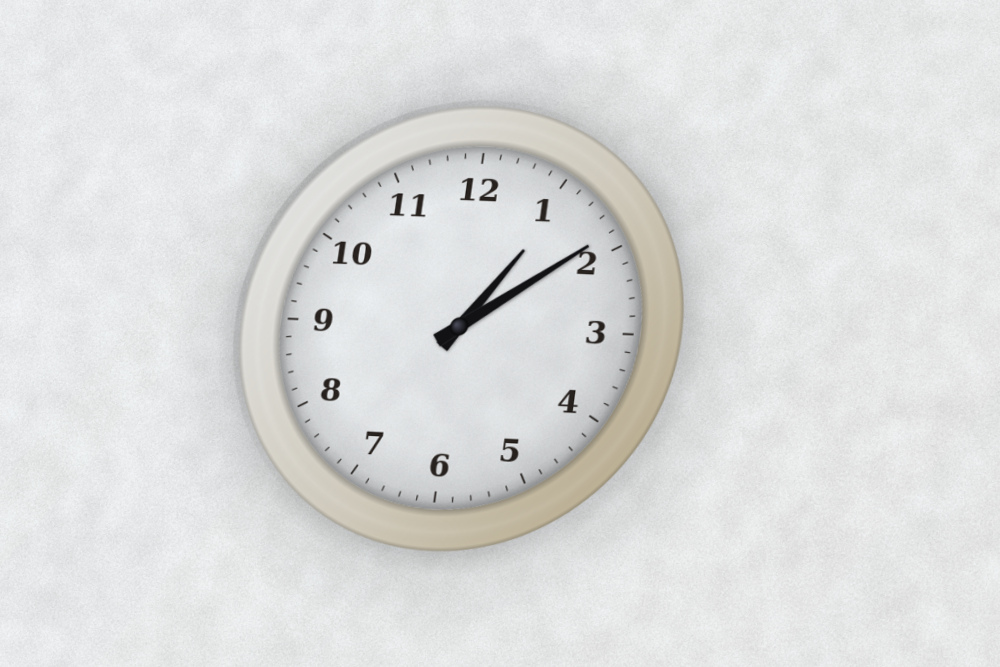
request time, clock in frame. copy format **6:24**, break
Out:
**1:09**
